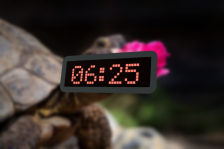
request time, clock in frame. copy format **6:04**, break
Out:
**6:25**
